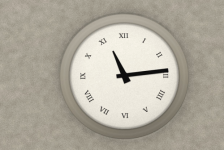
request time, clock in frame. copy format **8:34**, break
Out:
**11:14**
